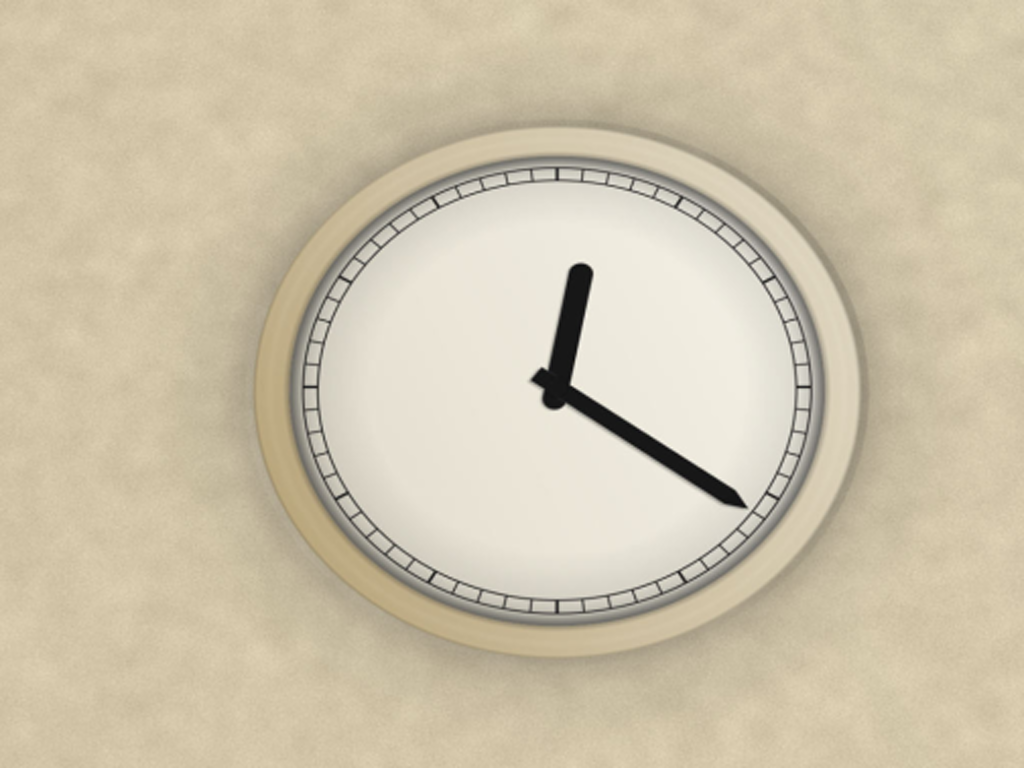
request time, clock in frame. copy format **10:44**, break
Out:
**12:21**
